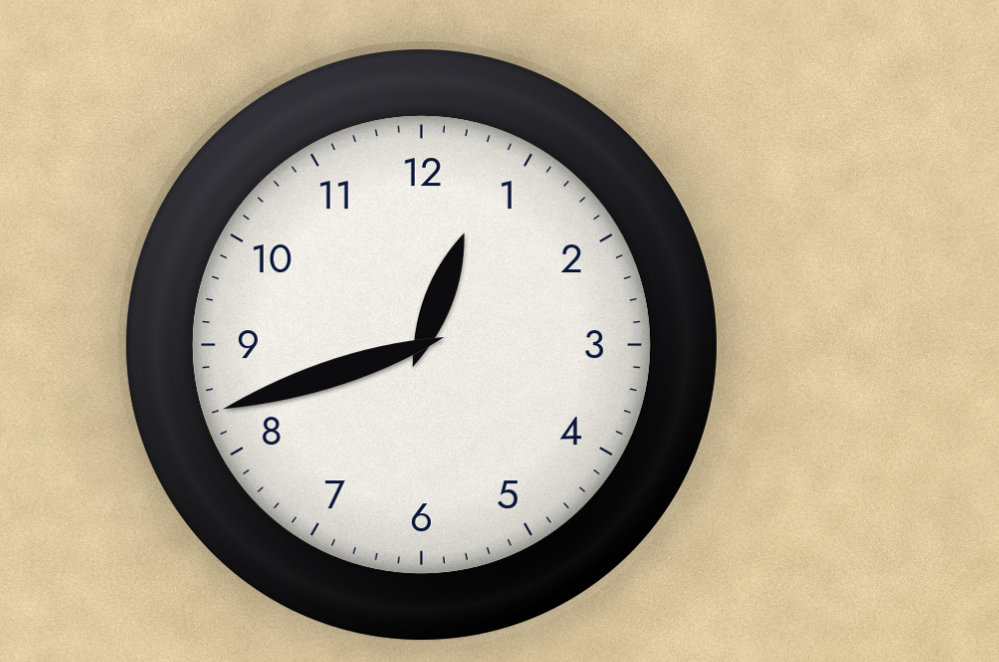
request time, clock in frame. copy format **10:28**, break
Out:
**12:42**
